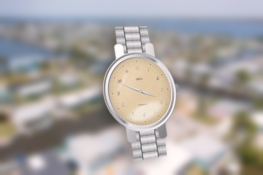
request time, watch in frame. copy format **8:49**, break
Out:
**3:49**
